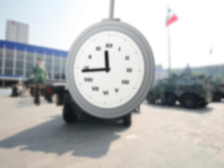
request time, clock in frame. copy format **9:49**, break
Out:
**11:44**
